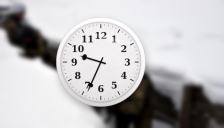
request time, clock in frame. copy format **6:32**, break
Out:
**9:34**
